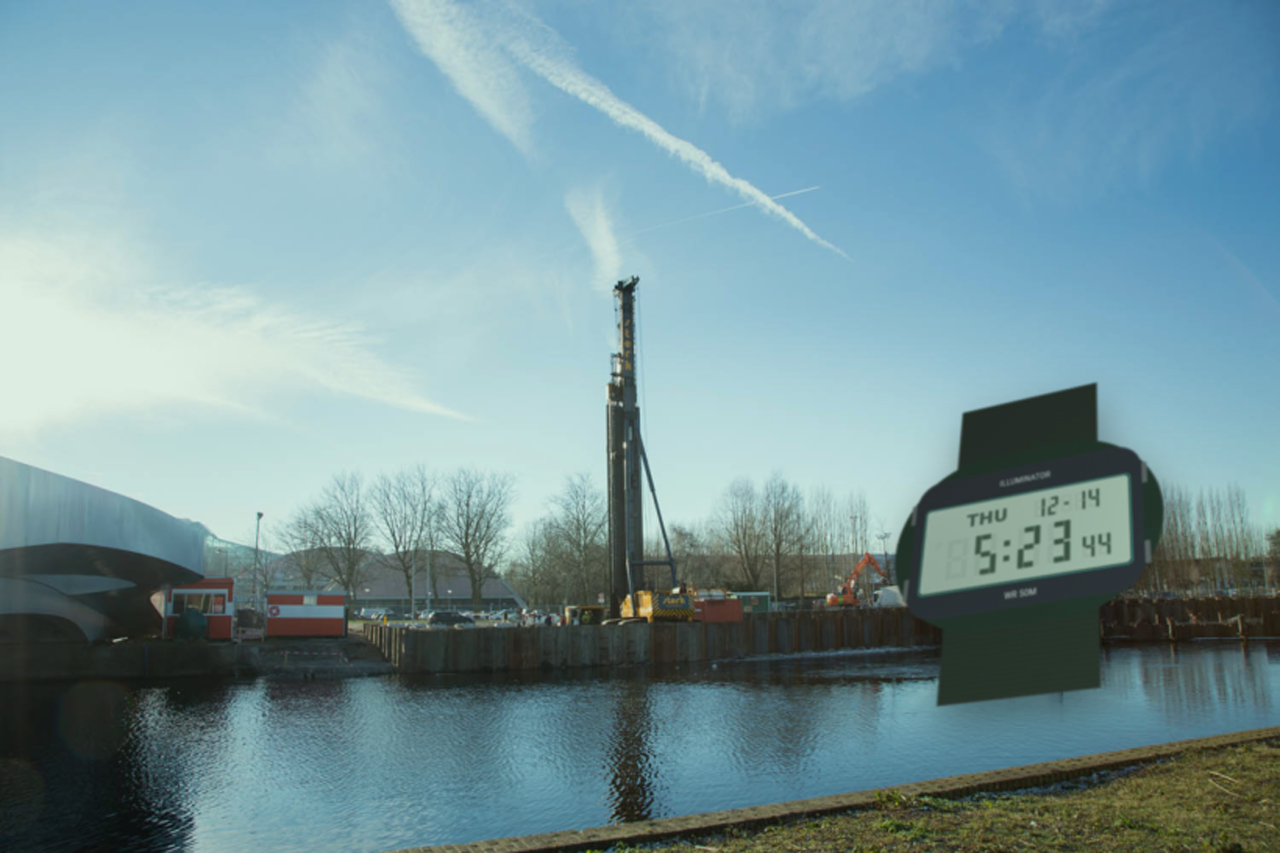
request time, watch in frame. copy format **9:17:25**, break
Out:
**5:23:44**
